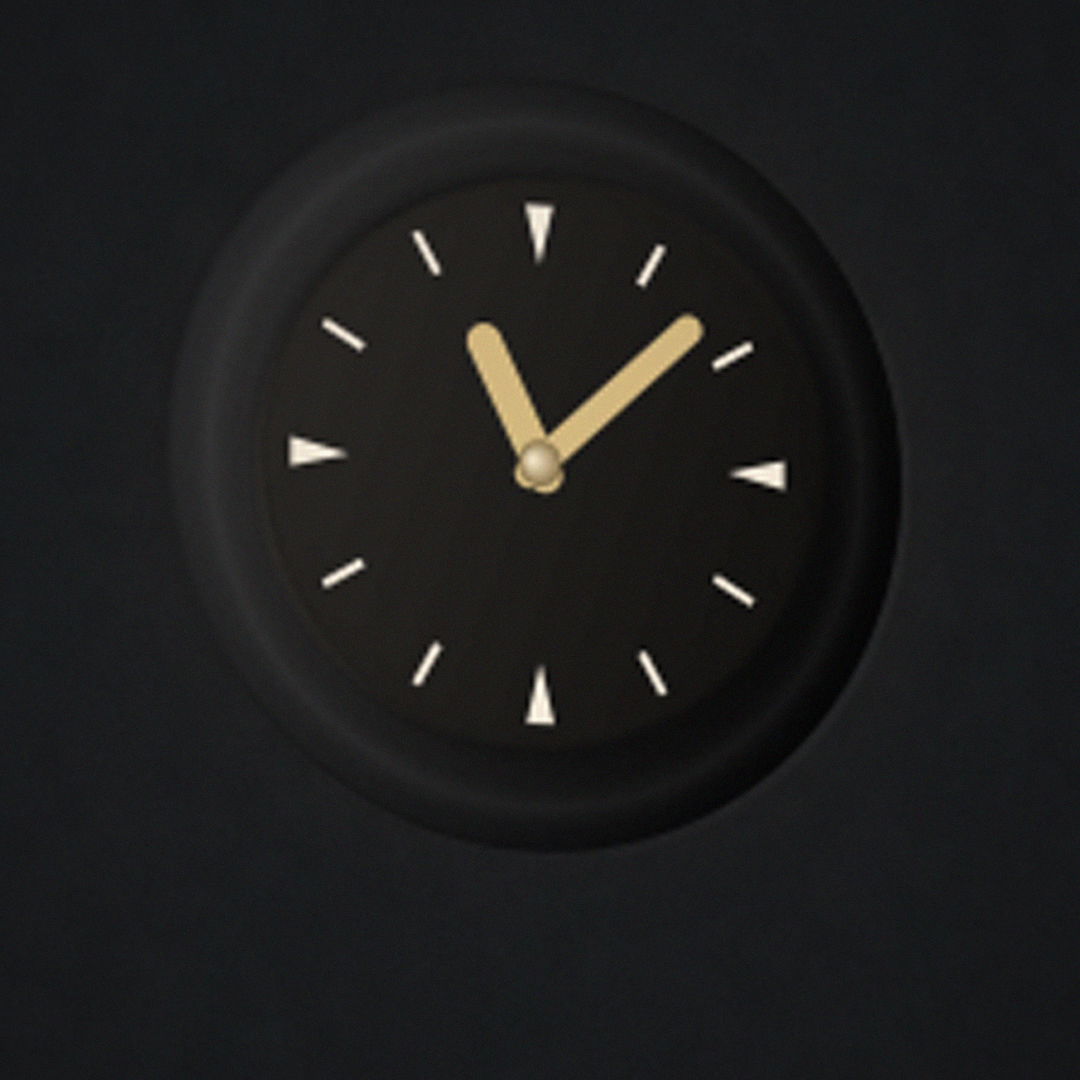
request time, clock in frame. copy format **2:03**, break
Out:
**11:08**
